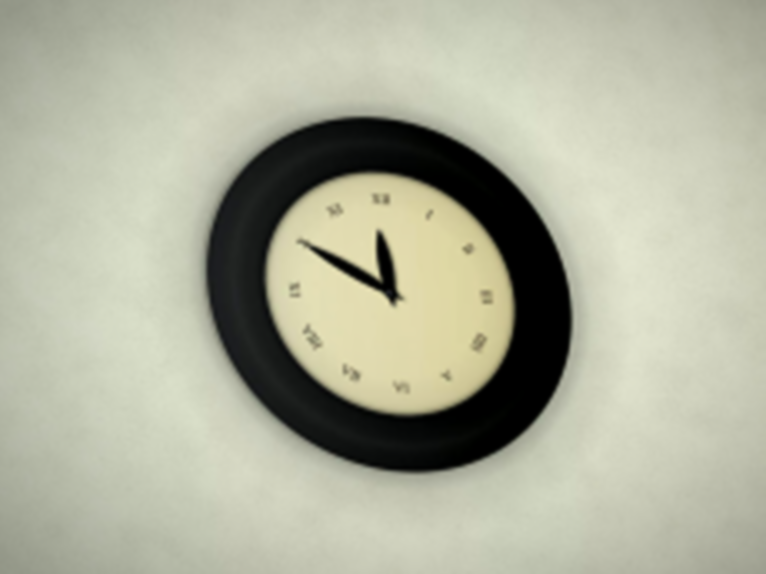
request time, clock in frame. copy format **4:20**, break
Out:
**11:50**
